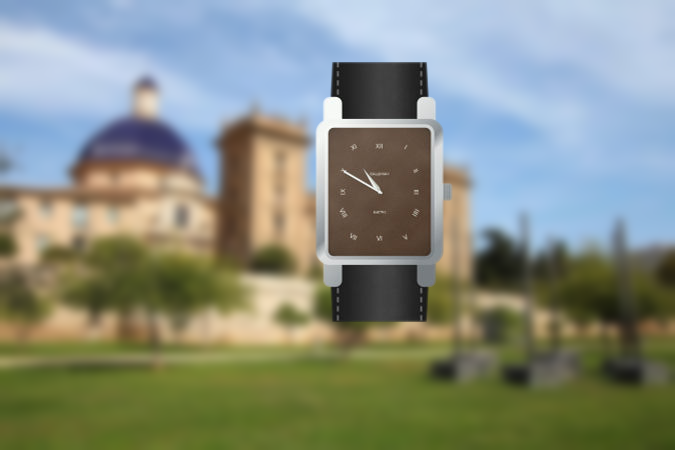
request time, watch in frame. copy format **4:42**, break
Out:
**10:50**
